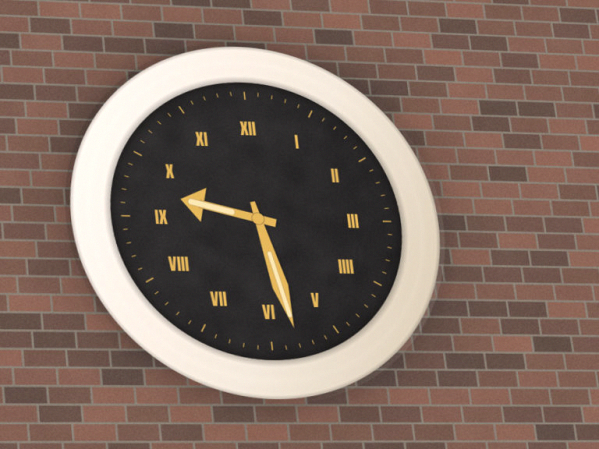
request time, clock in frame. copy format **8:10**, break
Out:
**9:28**
